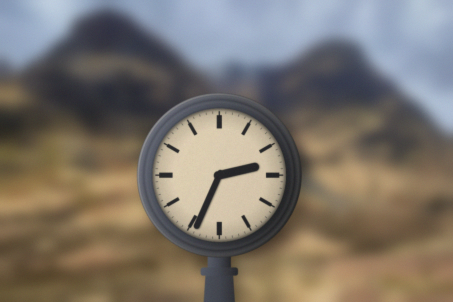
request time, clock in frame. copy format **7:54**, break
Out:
**2:34**
